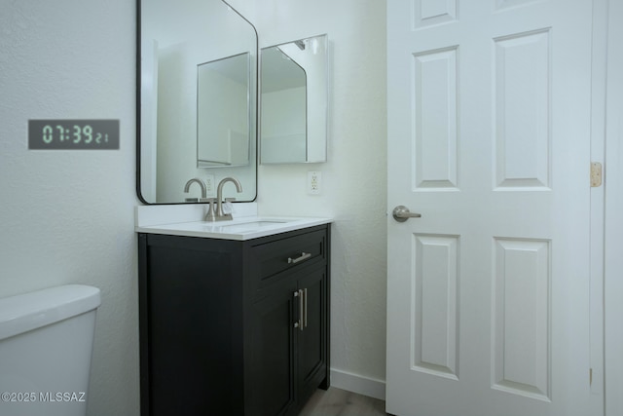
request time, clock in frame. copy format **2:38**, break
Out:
**7:39**
